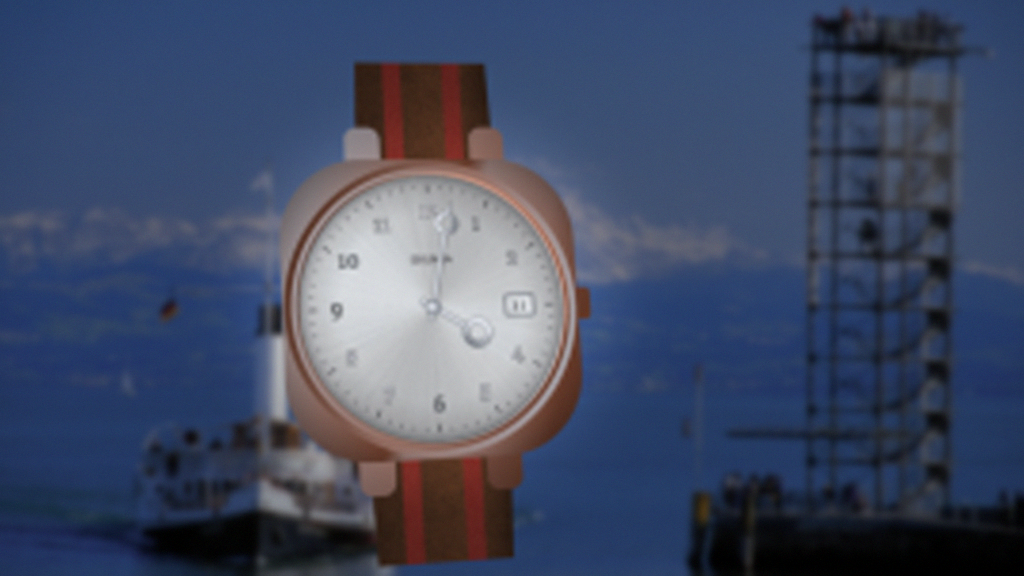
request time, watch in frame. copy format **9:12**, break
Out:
**4:02**
